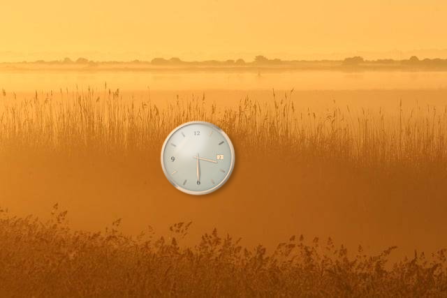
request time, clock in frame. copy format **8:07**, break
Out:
**3:30**
